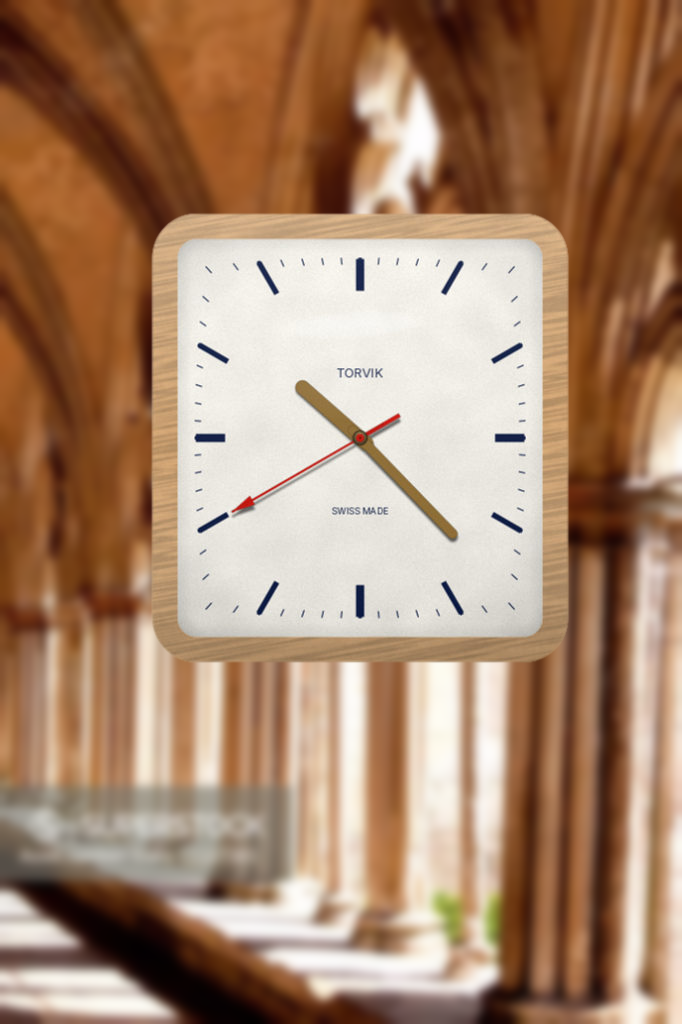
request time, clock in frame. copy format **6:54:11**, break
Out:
**10:22:40**
